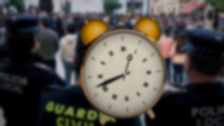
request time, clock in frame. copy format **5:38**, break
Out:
**12:42**
